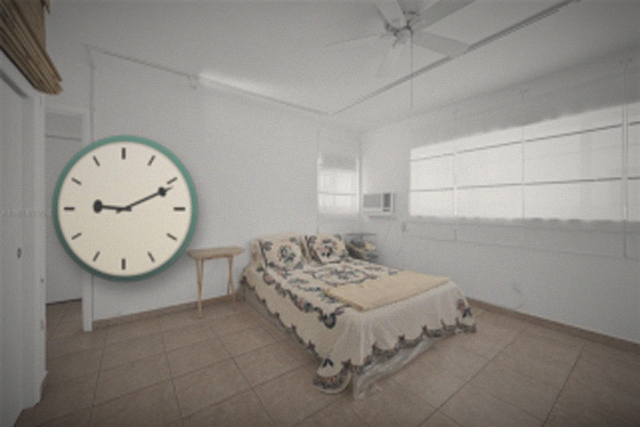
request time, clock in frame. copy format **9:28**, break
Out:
**9:11**
